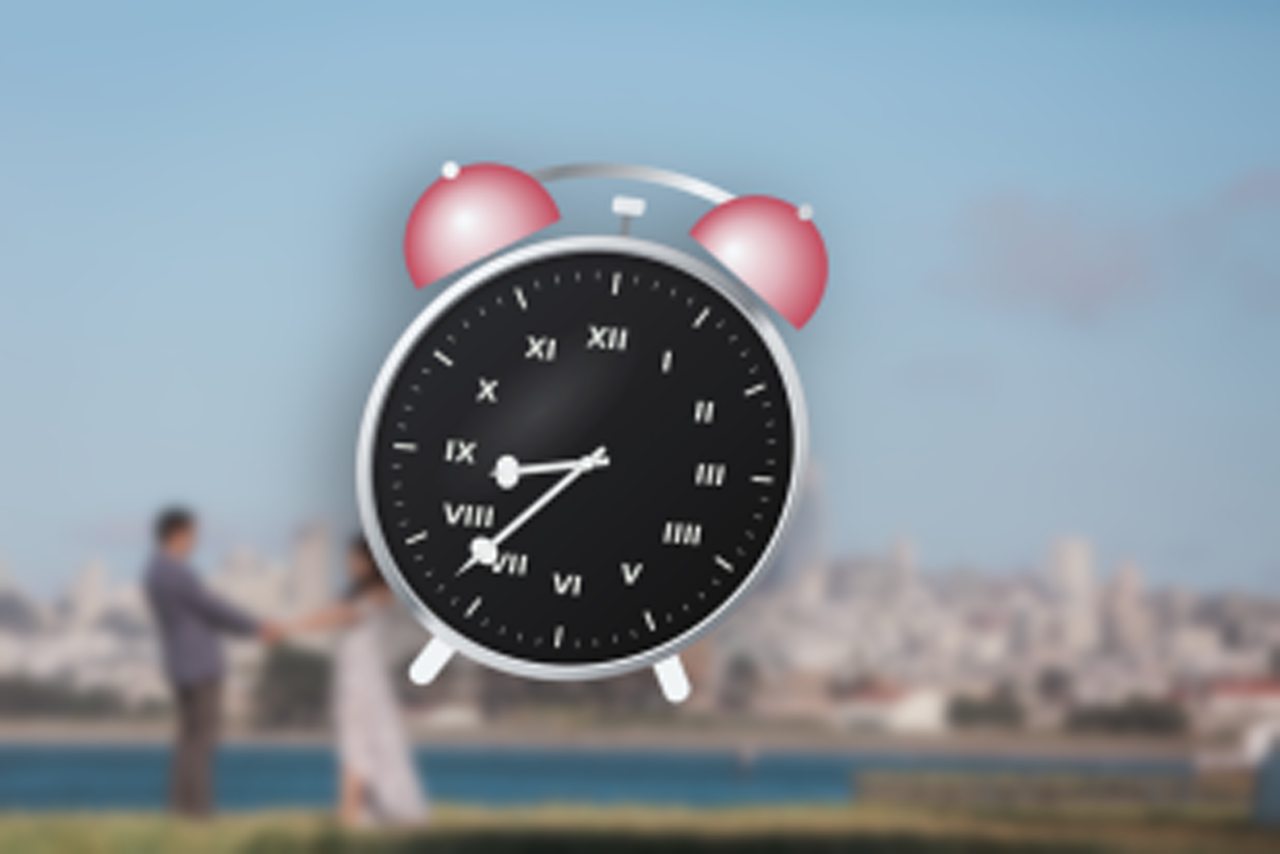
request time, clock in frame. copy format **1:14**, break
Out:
**8:37**
